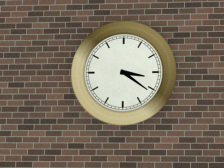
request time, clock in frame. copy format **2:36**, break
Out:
**3:21**
